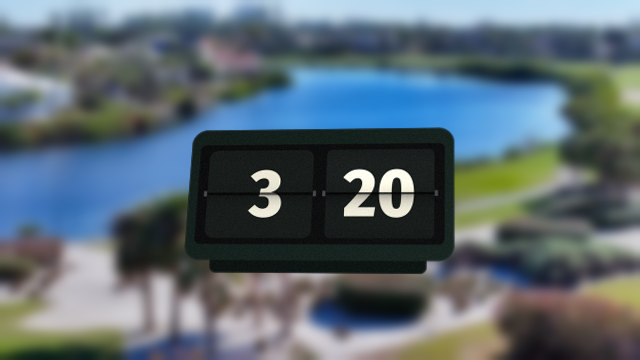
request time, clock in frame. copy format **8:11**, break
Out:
**3:20**
